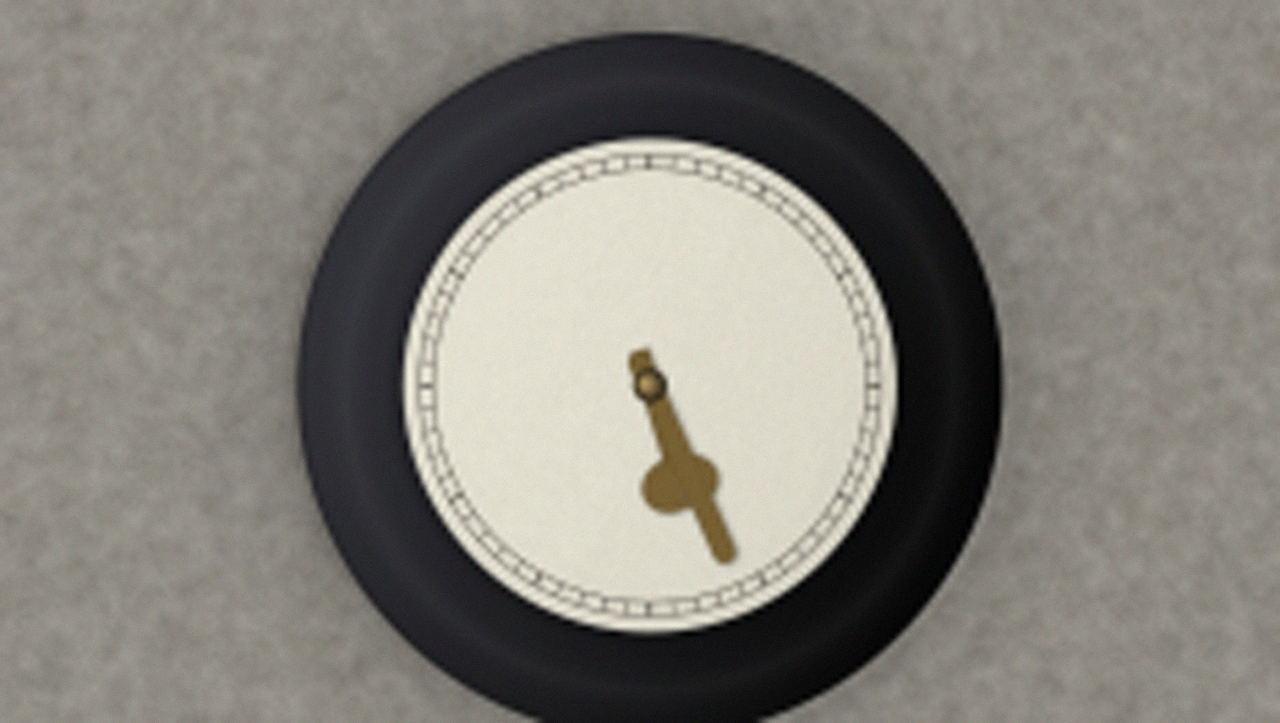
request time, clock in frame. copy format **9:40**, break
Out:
**5:26**
